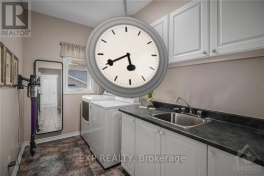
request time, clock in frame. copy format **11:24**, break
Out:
**5:41**
